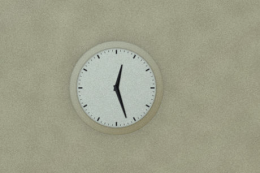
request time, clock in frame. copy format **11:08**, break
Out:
**12:27**
